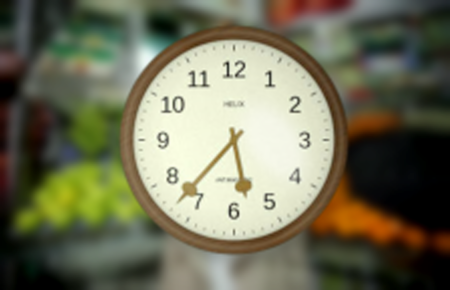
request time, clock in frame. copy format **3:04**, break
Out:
**5:37**
